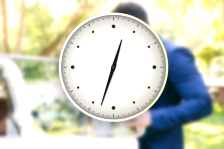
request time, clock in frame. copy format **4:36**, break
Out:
**12:33**
